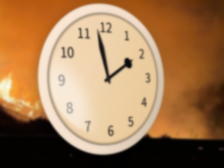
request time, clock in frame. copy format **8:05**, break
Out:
**1:58**
